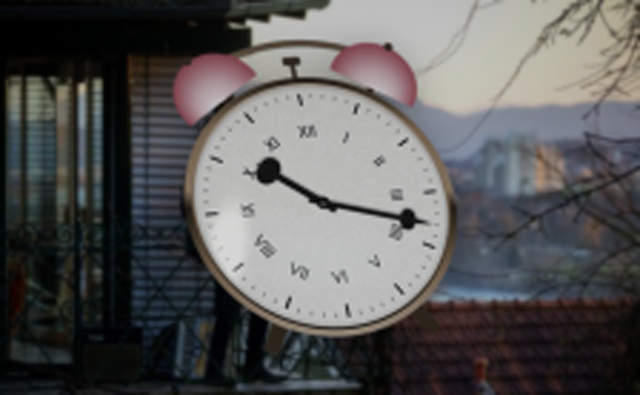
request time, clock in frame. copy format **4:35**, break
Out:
**10:18**
